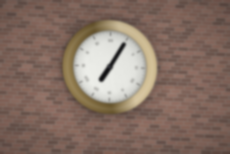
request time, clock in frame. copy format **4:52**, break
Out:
**7:05**
